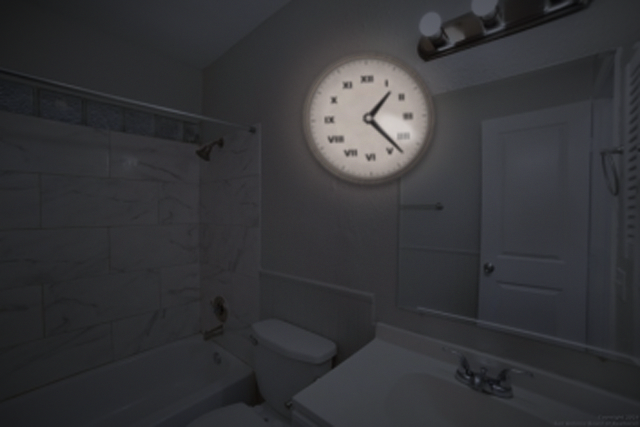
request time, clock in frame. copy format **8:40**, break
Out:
**1:23**
